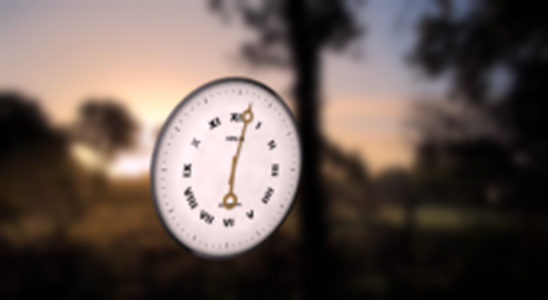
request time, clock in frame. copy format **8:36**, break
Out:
**6:02**
